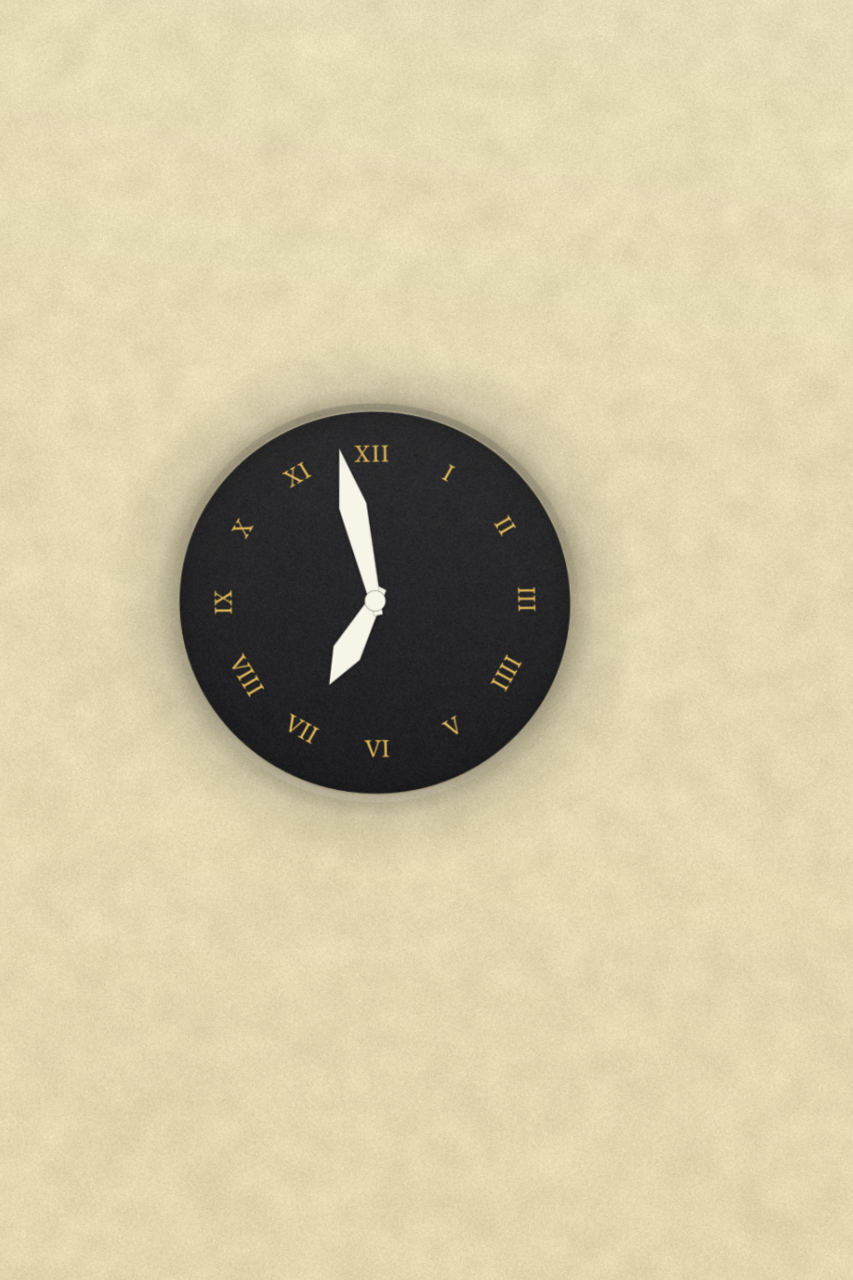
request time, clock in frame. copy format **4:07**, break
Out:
**6:58**
